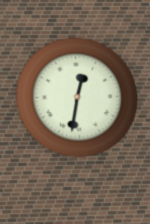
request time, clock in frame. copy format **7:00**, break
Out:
**12:32**
